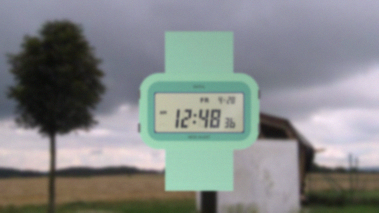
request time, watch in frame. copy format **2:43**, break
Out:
**12:48**
